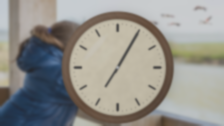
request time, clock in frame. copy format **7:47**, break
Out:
**7:05**
